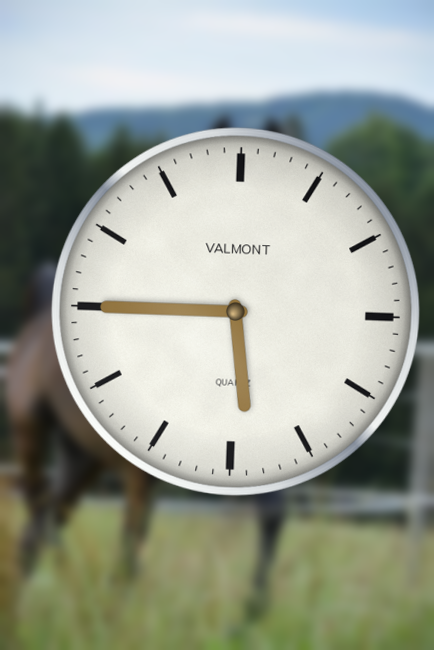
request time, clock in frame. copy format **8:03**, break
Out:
**5:45**
